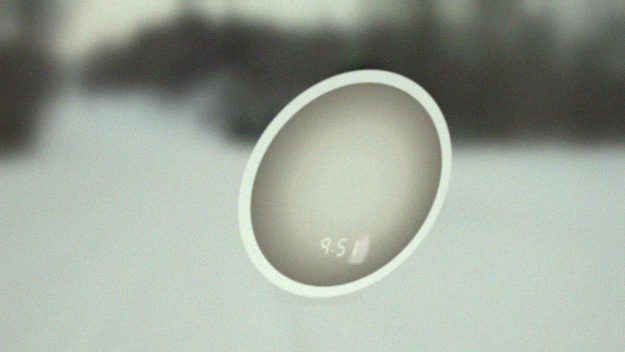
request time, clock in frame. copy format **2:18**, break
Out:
**9:51**
